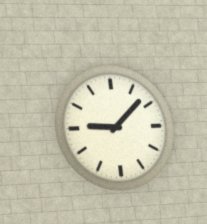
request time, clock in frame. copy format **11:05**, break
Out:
**9:08**
